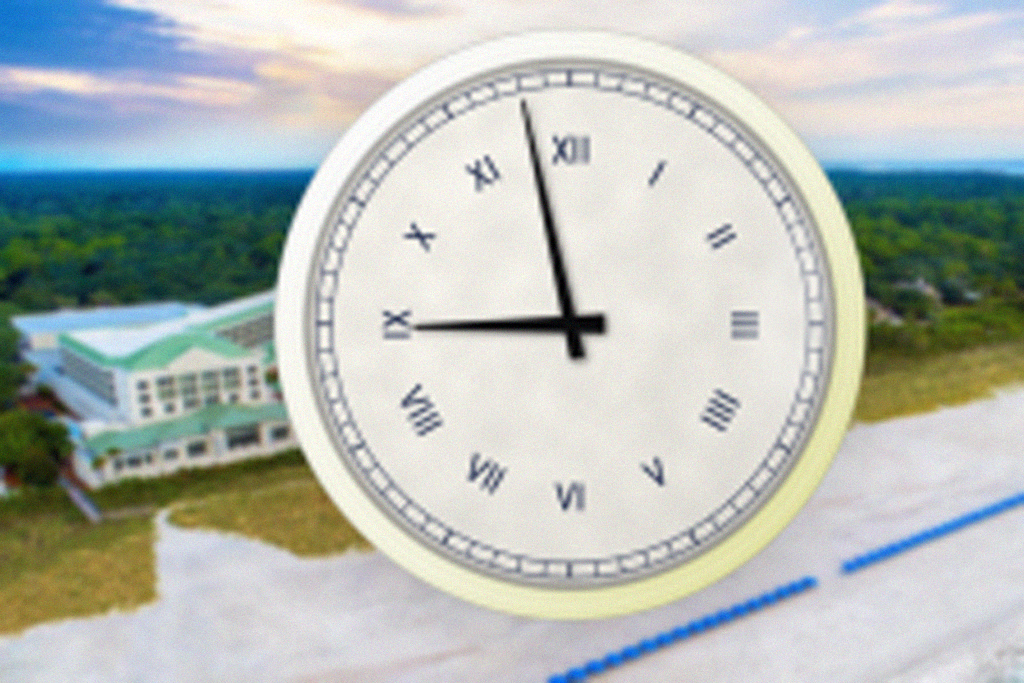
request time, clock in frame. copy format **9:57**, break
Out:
**8:58**
